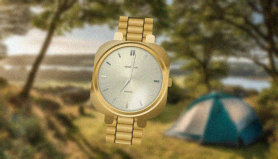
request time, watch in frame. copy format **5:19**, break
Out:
**7:01**
